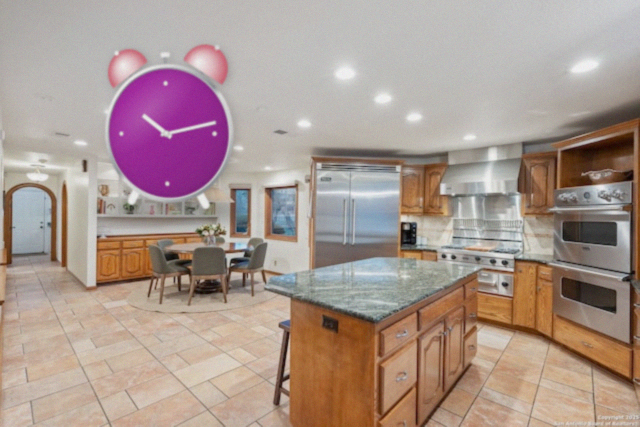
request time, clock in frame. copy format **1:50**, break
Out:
**10:13**
